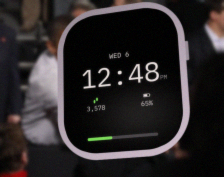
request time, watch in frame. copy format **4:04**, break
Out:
**12:48**
